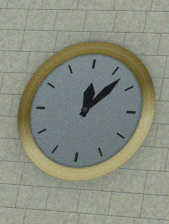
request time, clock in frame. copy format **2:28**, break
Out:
**12:07**
